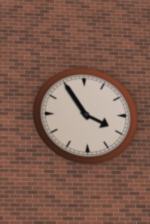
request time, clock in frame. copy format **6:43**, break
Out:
**3:55**
